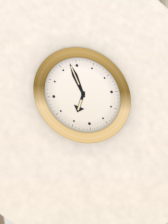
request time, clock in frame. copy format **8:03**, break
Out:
**6:58**
